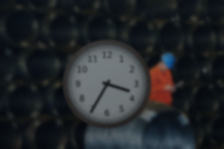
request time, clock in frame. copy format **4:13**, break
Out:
**3:35**
